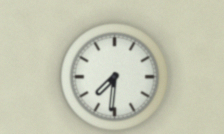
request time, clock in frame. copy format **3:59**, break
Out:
**7:31**
